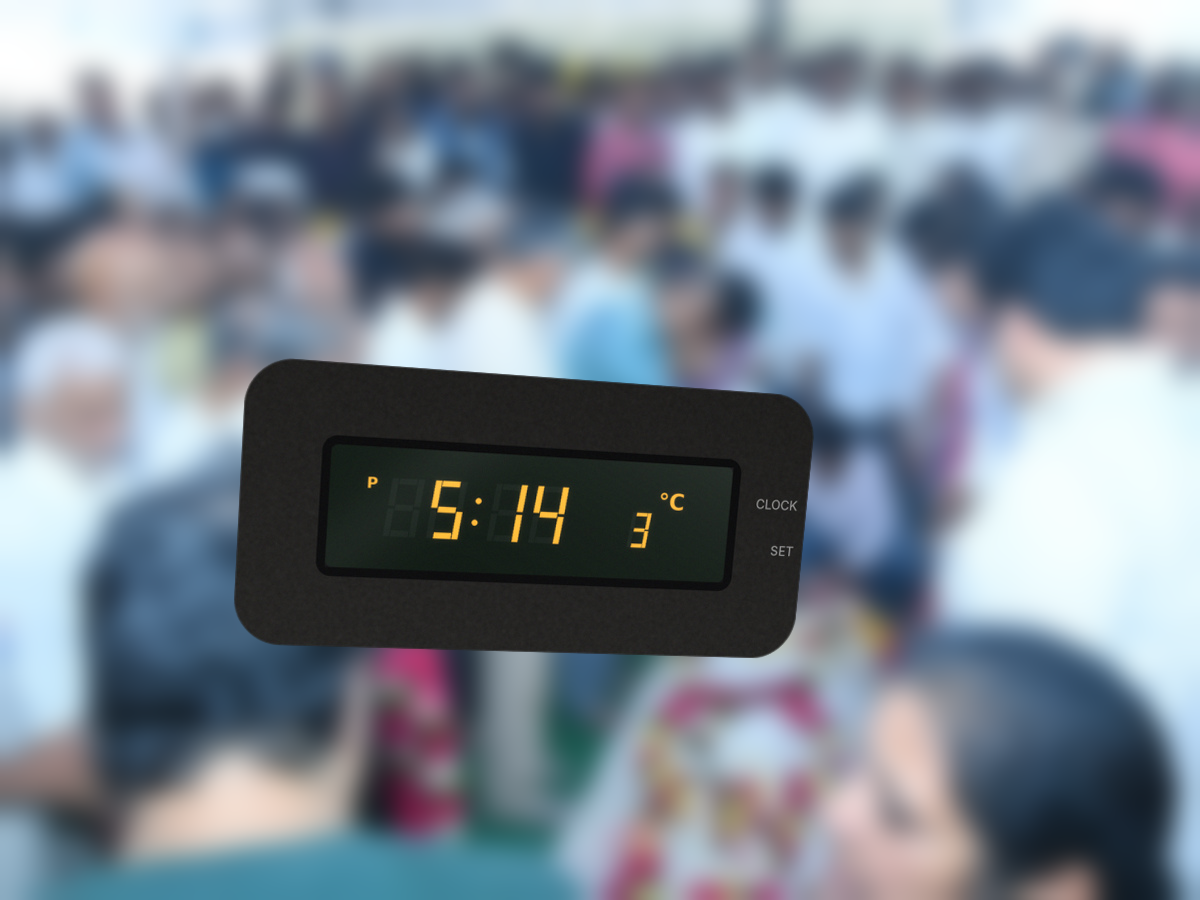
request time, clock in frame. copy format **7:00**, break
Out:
**5:14**
